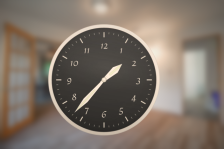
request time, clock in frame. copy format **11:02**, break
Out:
**1:37**
